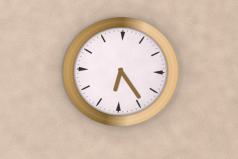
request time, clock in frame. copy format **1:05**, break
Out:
**6:24**
